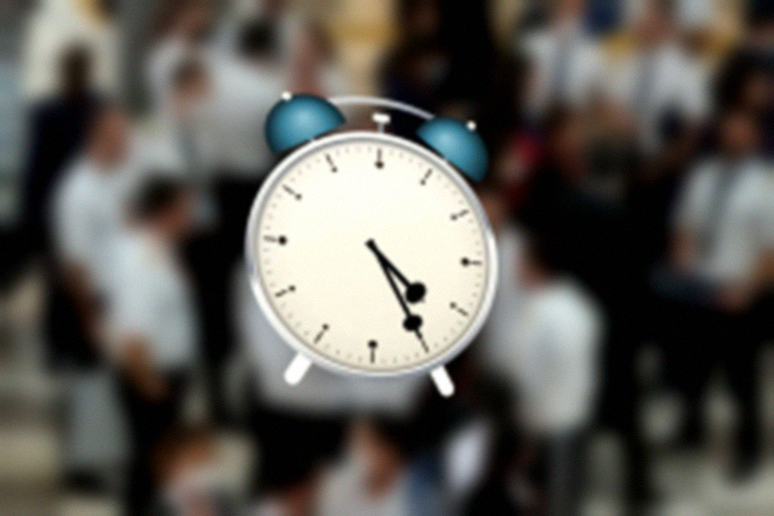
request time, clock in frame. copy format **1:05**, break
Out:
**4:25**
